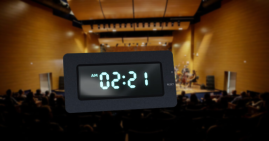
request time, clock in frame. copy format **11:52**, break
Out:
**2:21**
